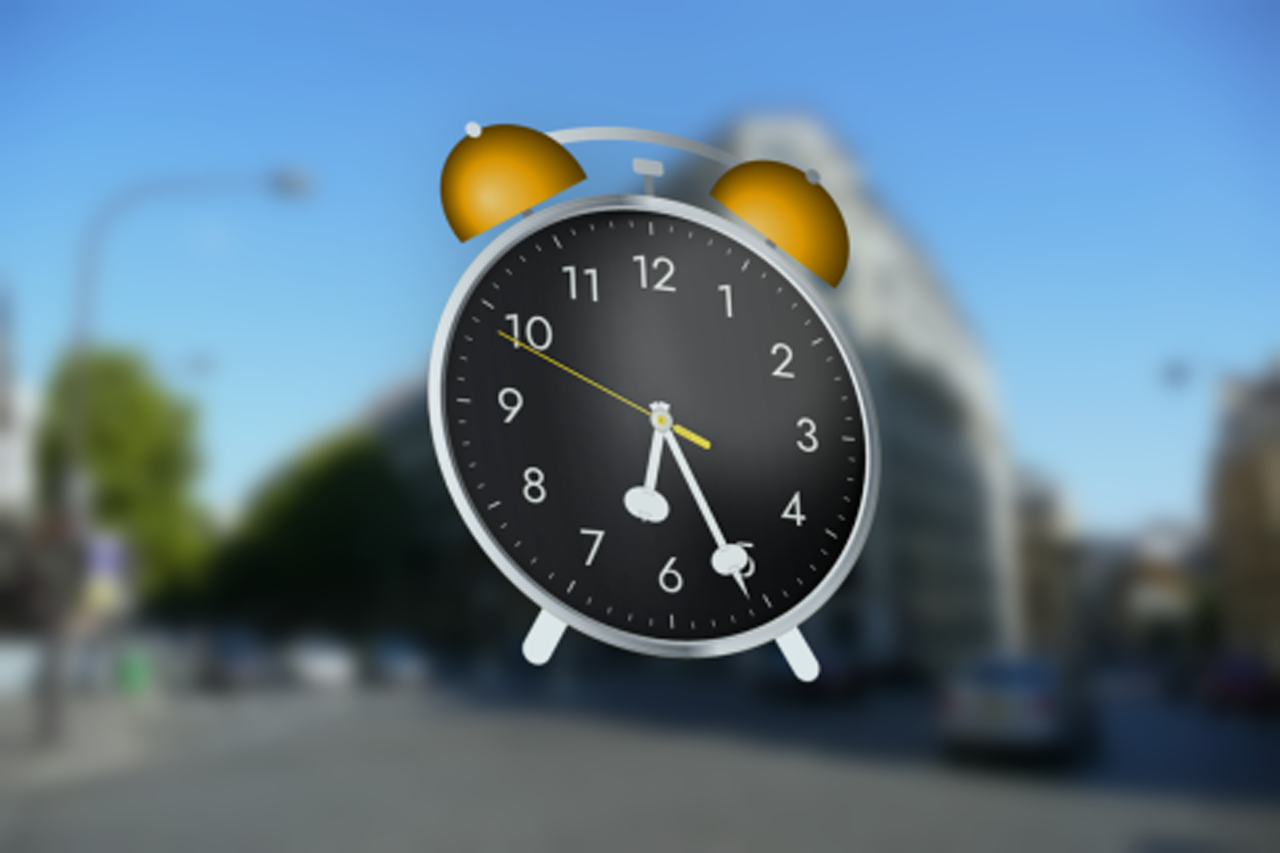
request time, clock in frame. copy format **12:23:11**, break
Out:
**6:25:49**
